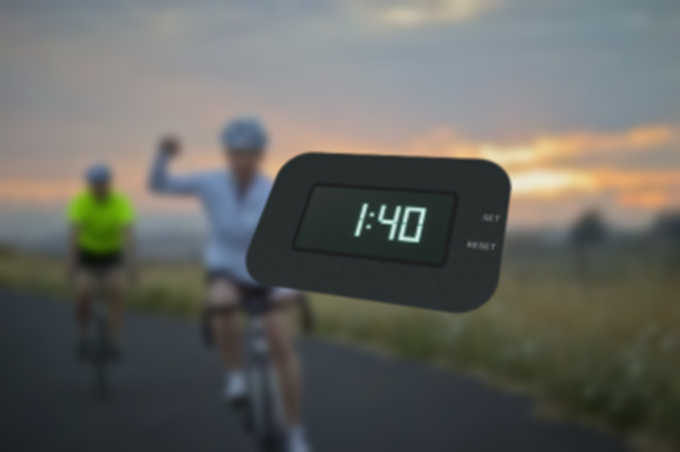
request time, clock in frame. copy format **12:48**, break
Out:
**1:40**
